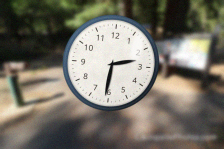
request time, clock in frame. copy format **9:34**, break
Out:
**2:31**
